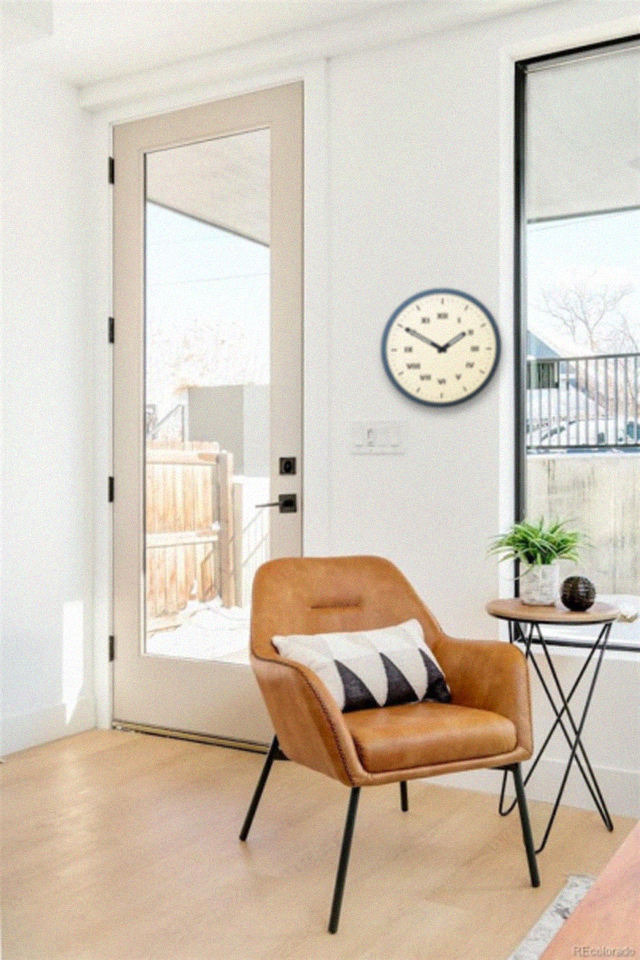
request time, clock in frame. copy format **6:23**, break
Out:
**1:50**
